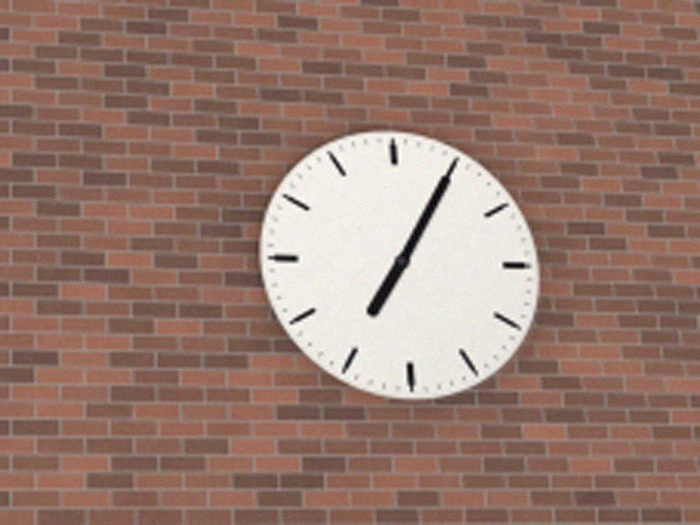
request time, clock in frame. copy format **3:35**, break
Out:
**7:05**
